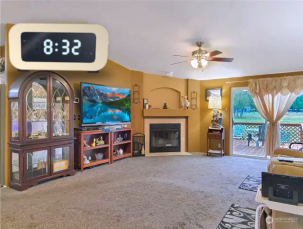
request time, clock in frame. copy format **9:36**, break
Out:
**8:32**
